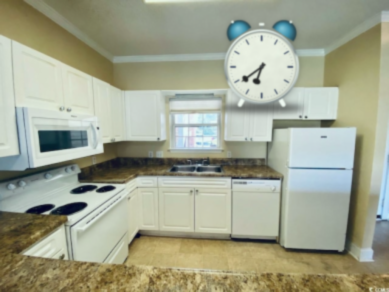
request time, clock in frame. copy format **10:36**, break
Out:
**6:39**
